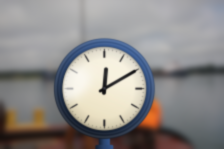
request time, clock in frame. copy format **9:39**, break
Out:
**12:10**
